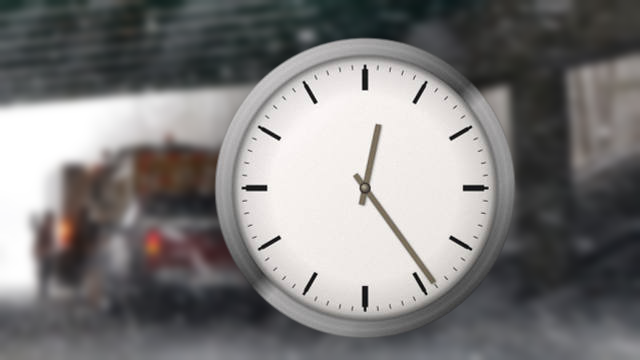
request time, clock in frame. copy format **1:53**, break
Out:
**12:24**
